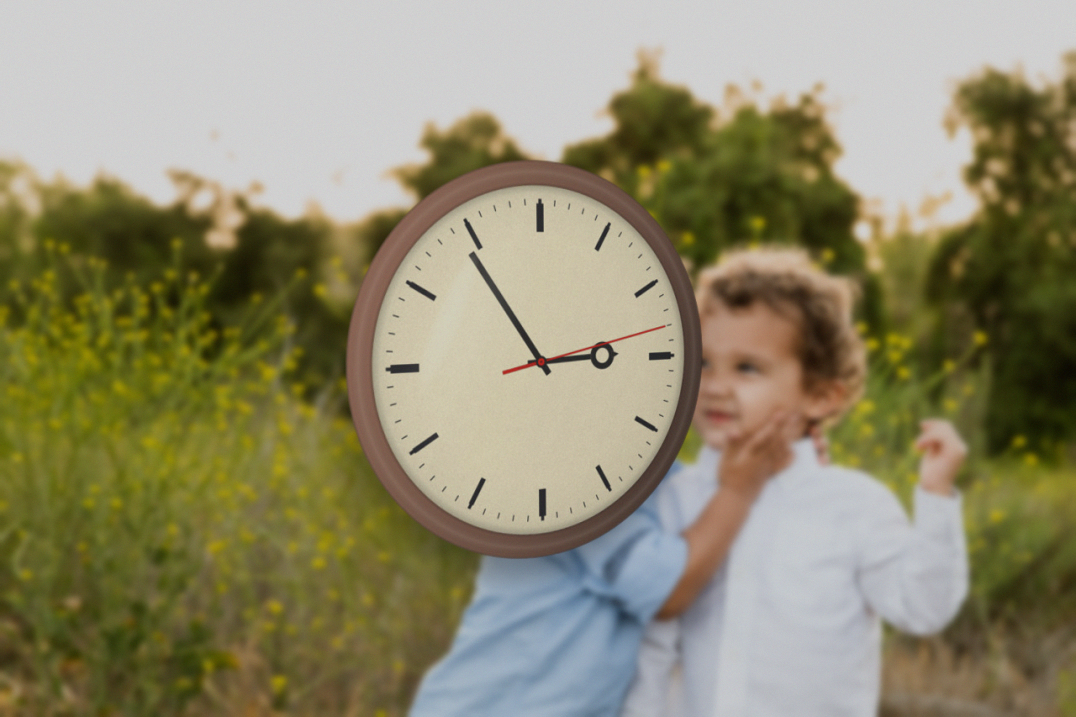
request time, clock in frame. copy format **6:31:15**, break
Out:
**2:54:13**
